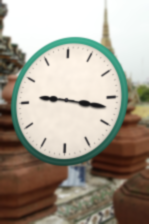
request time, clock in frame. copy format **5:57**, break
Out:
**9:17**
